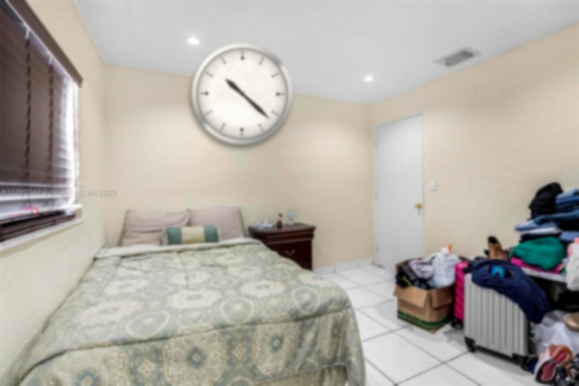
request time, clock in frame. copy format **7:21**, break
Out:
**10:22**
